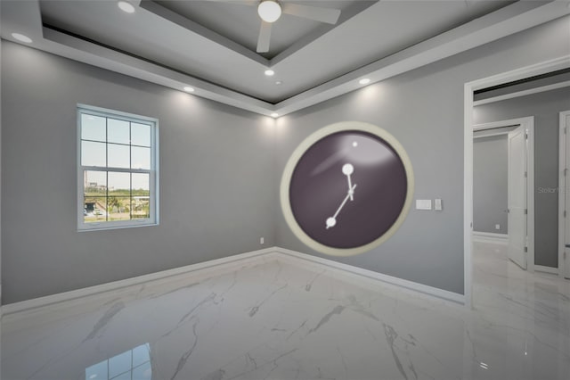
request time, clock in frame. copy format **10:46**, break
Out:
**11:35**
